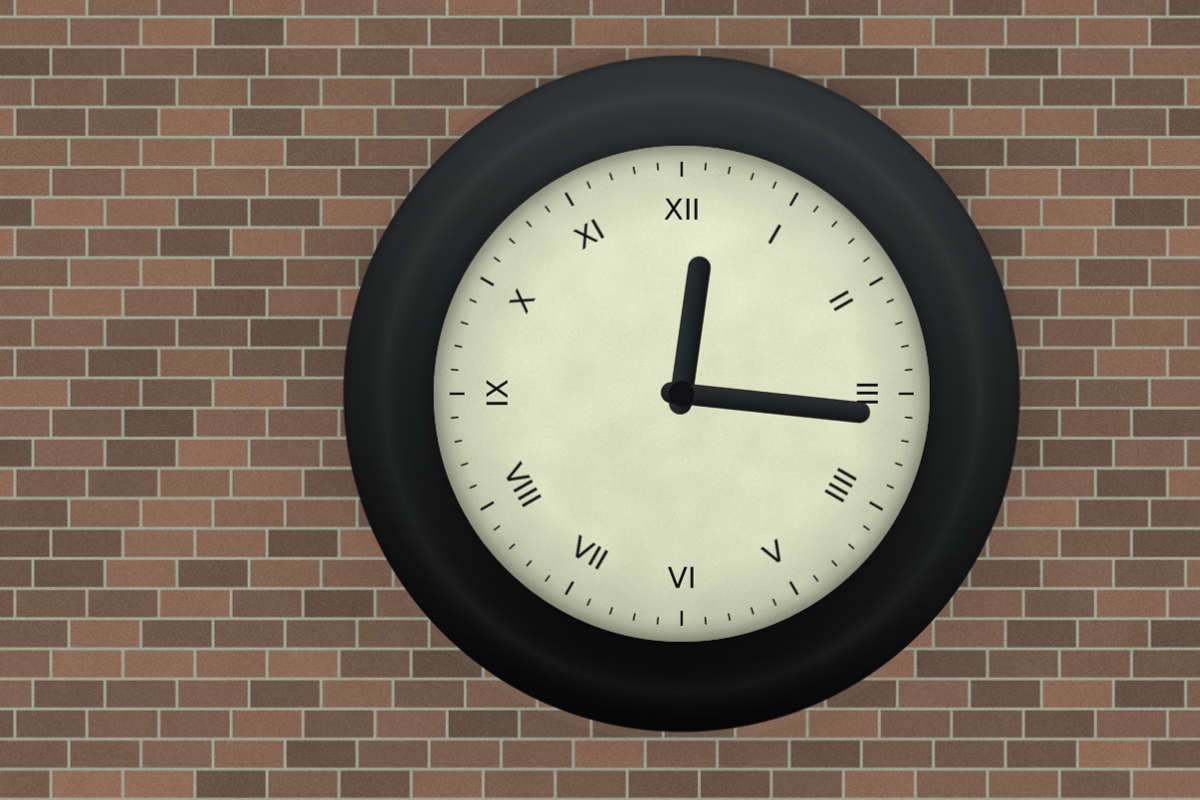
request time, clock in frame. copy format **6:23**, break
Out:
**12:16**
